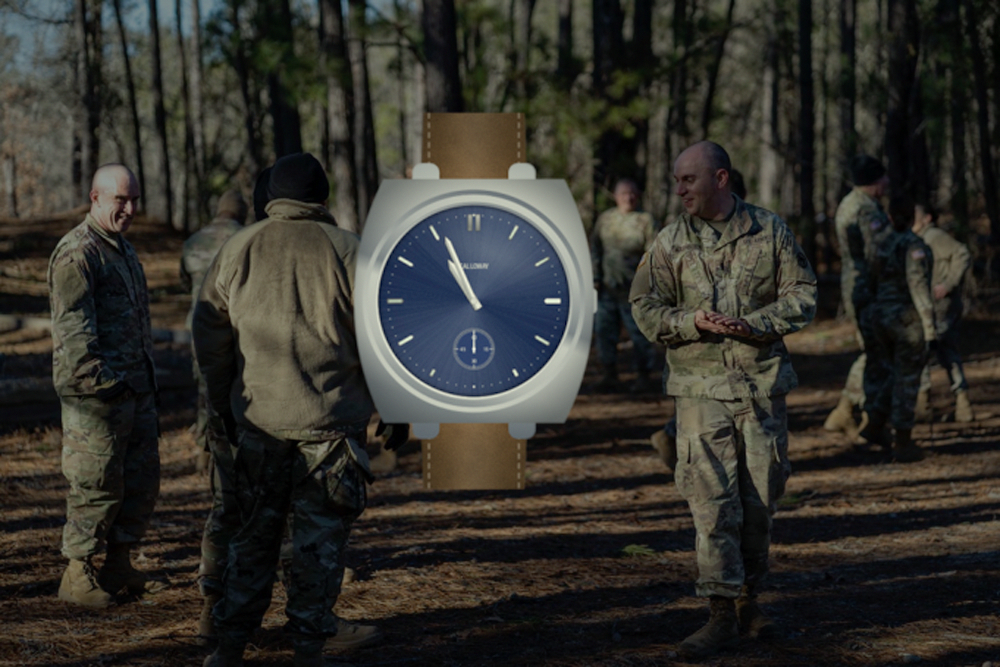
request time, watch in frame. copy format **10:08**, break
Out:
**10:56**
